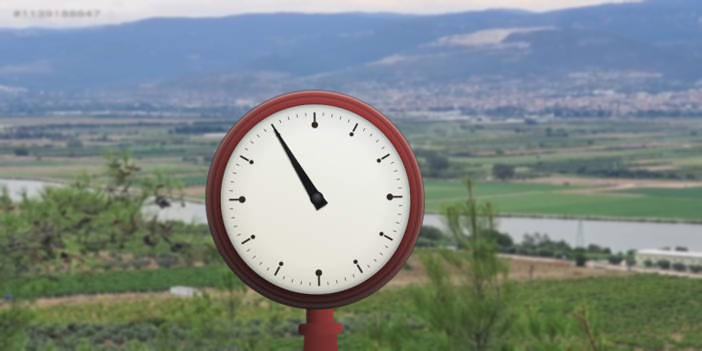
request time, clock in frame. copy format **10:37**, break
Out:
**10:55**
